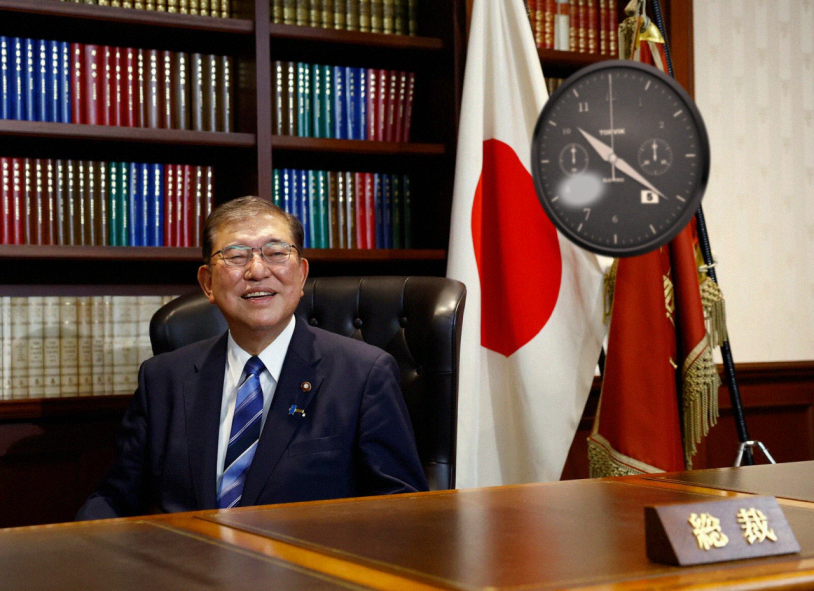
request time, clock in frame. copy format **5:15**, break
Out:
**10:21**
